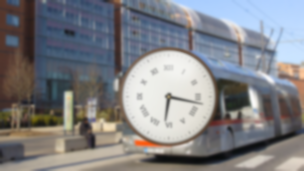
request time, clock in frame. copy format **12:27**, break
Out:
**6:17**
